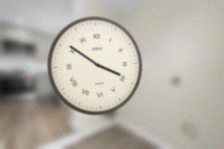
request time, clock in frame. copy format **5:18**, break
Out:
**3:51**
